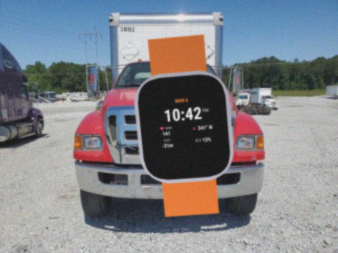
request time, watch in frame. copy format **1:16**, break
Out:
**10:42**
